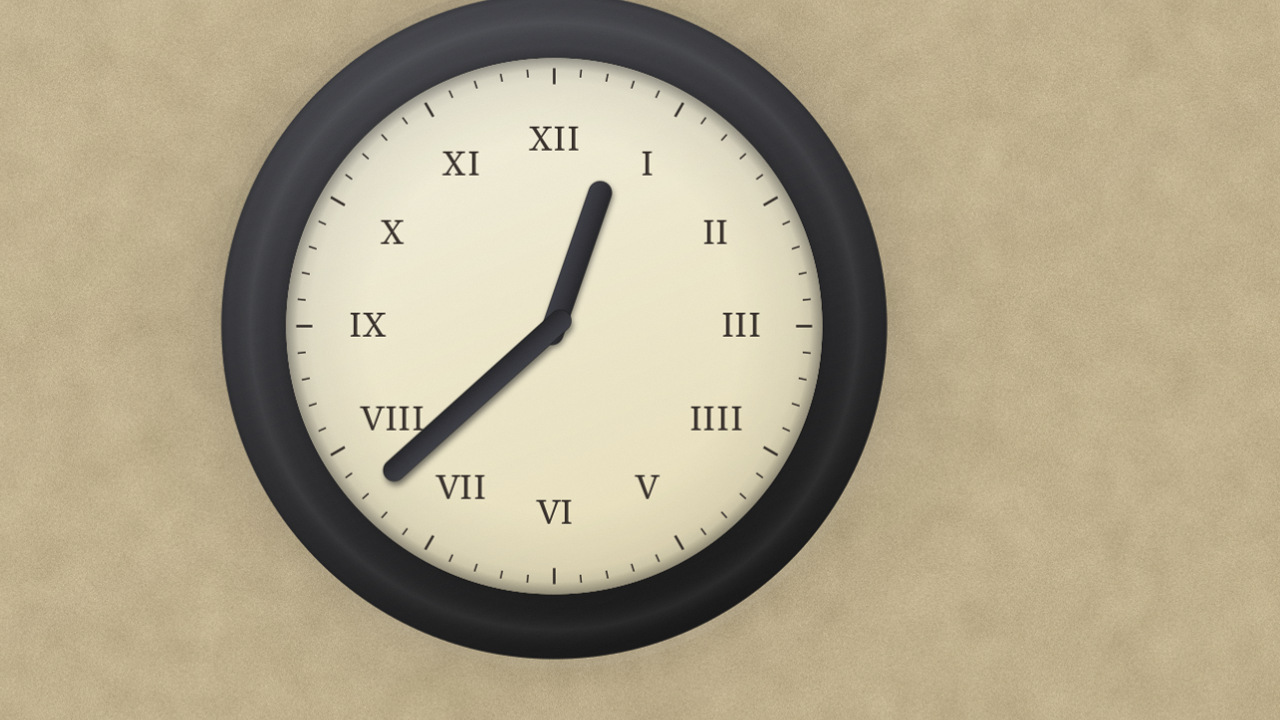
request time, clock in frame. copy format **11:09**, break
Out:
**12:38**
